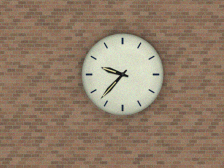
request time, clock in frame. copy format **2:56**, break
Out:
**9:37**
